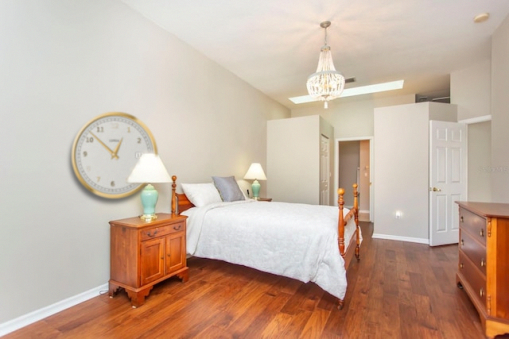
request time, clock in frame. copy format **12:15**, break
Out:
**12:52**
